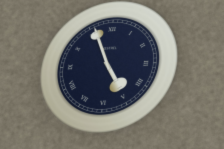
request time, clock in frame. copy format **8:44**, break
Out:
**4:56**
